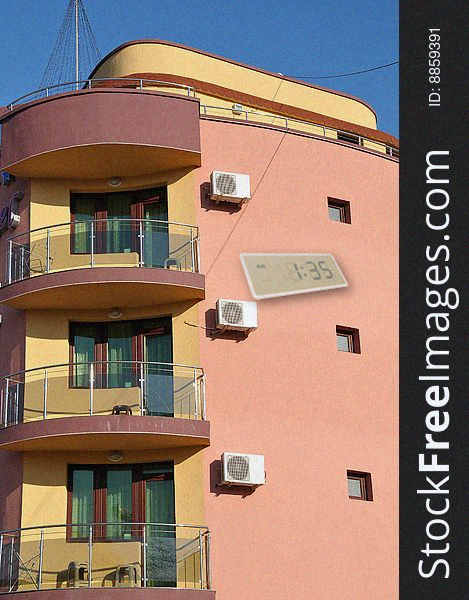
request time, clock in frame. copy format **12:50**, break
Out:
**1:35**
